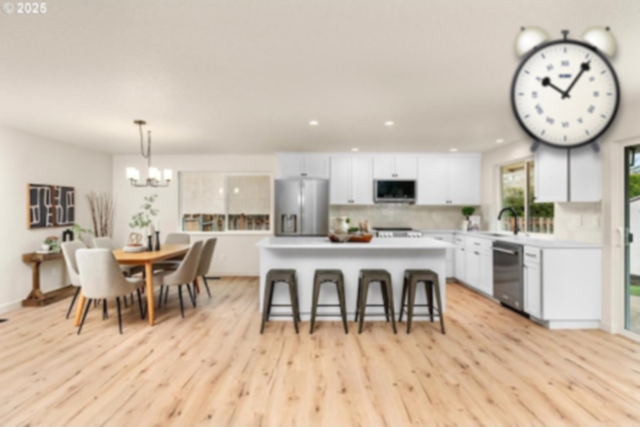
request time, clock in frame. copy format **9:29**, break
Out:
**10:06**
